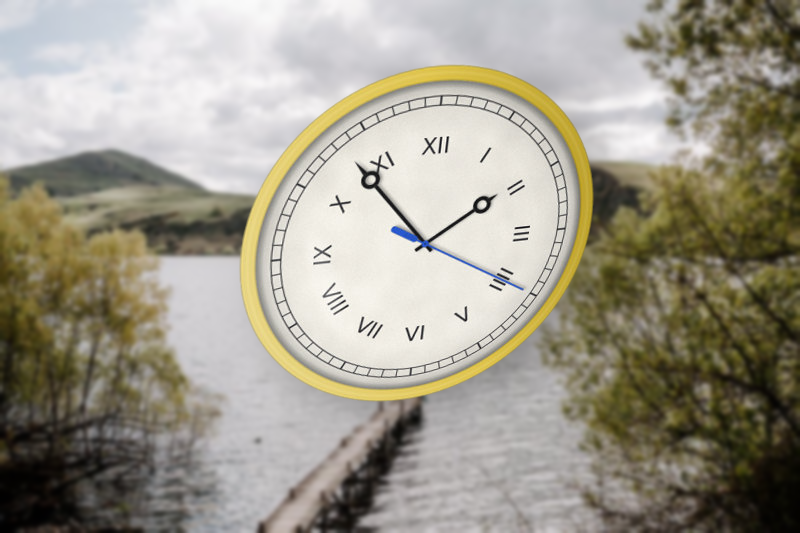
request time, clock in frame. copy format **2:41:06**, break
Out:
**1:53:20**
